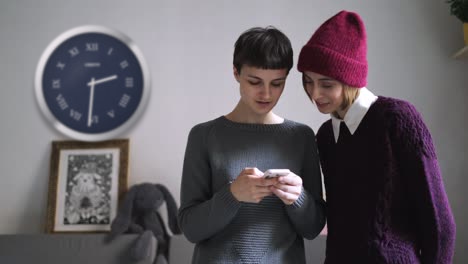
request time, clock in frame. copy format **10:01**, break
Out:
**2:31**
